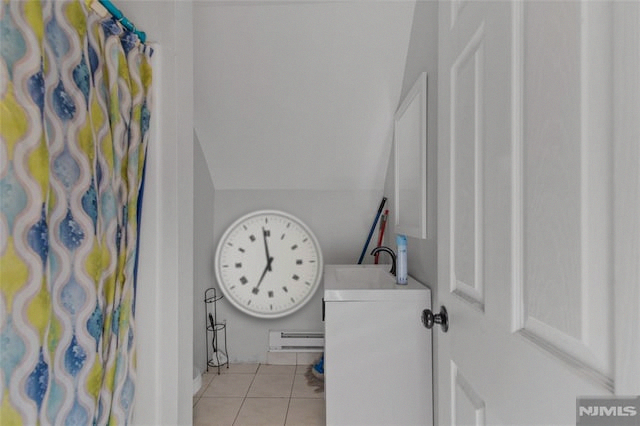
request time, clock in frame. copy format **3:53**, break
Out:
**6:59**
